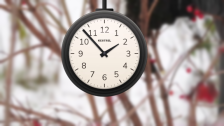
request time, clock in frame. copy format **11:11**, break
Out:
**1:53**
